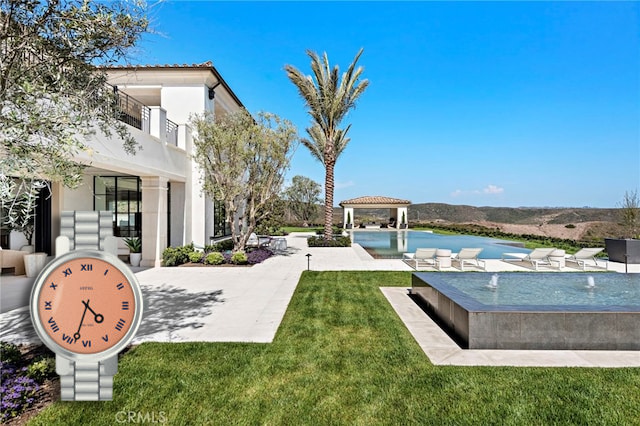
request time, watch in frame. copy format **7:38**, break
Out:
**4:33**
